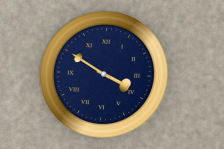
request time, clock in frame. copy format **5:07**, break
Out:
**3:50**
